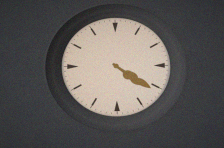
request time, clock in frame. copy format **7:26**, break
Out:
**4:21**
